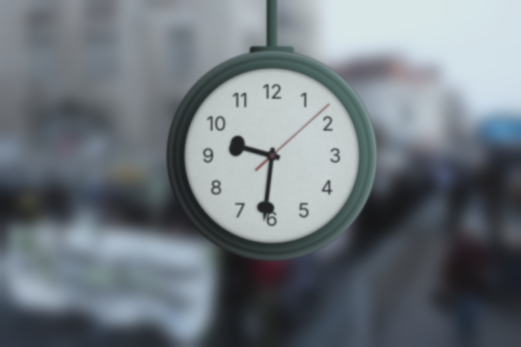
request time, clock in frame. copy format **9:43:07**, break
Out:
**9:31:08**
